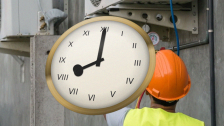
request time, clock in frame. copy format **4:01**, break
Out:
**8:00**
